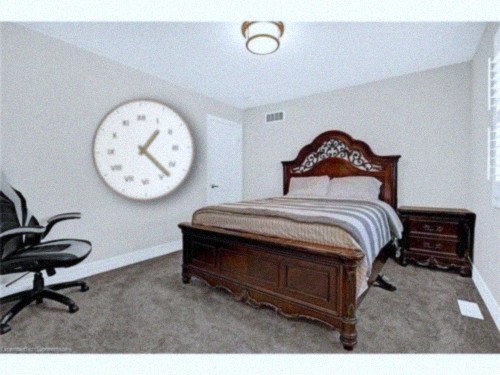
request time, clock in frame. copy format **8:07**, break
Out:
**1:23**
